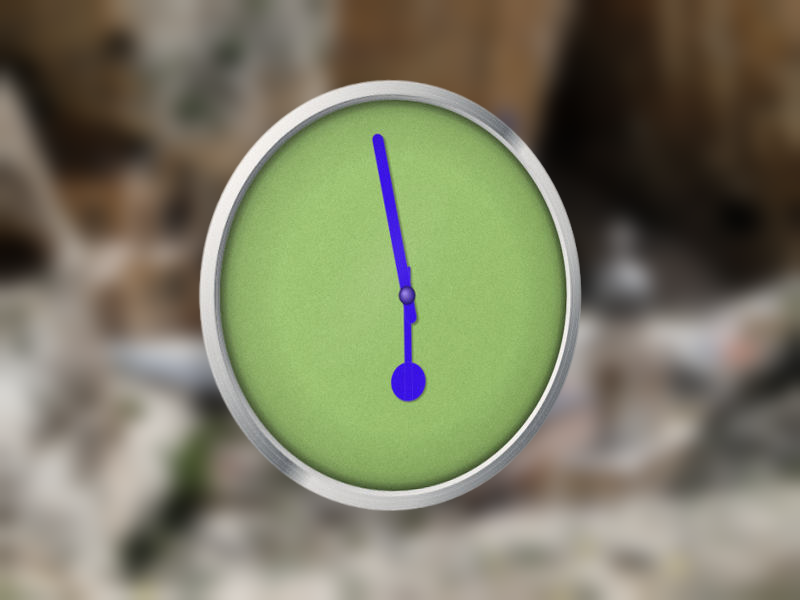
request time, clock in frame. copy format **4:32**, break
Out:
**5:58**
